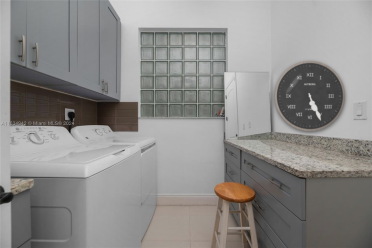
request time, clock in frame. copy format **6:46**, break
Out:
**5:26**
